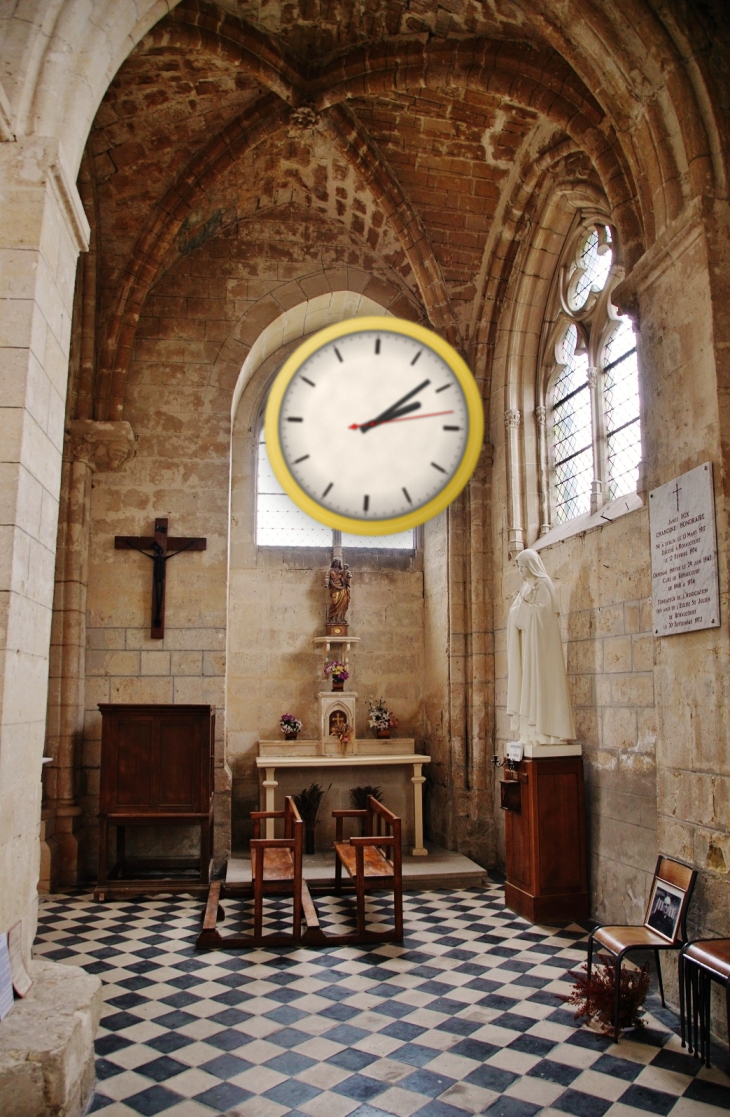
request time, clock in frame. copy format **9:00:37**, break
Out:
**2:08:13**
